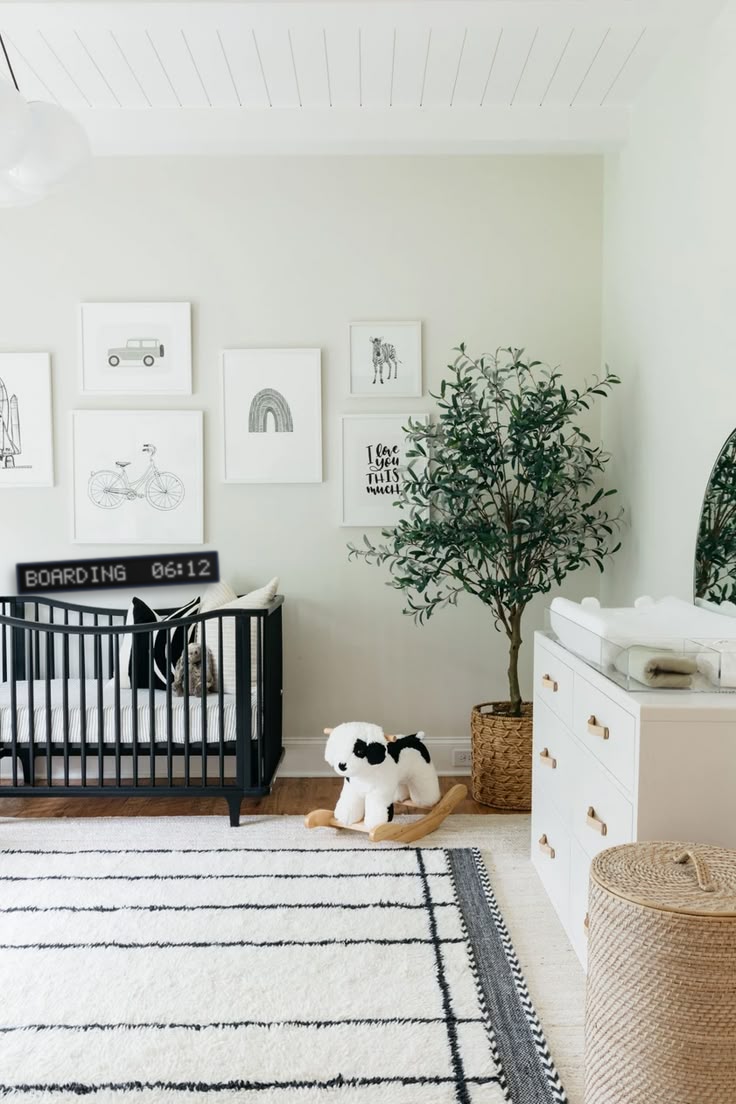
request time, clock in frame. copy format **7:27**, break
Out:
**6:12**
